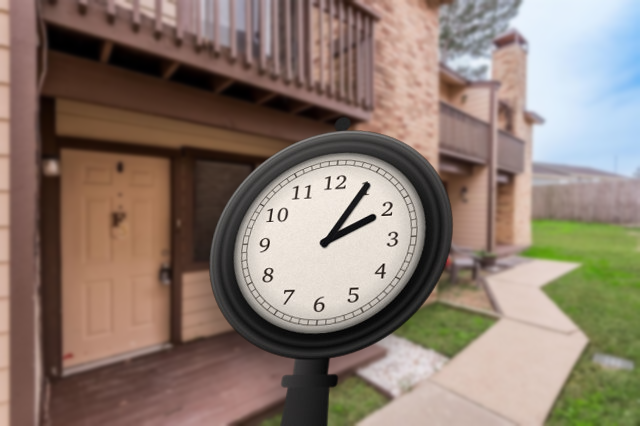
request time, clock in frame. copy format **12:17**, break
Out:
**2:05**
